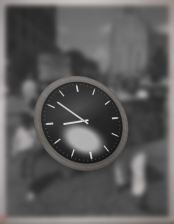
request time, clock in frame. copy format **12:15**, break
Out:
**8:52**
